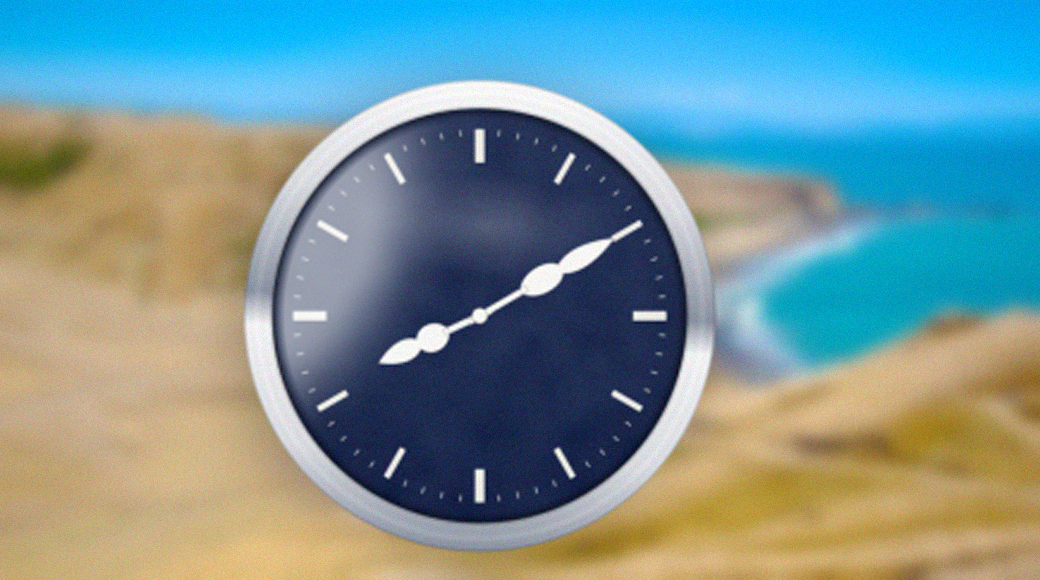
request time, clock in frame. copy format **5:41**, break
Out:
**8:10**
